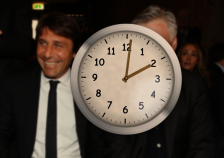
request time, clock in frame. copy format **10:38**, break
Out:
**2:01**
